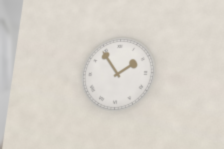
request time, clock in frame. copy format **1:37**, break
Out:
**1:54**
